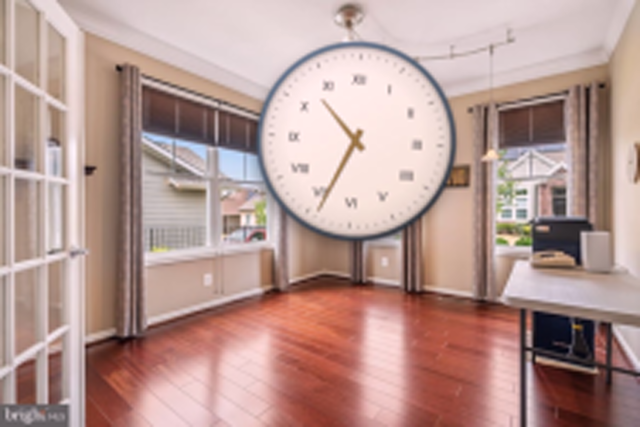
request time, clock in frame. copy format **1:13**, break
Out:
**10:34**
